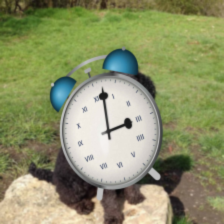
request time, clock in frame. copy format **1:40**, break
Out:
**3:02**
